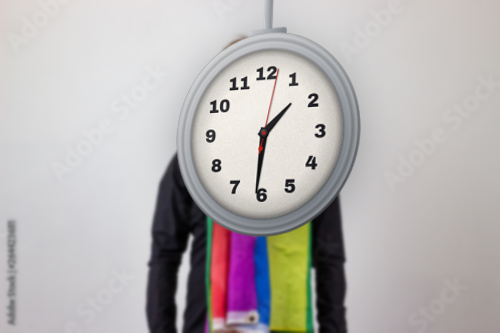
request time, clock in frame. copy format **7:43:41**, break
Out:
**1:31:02**
